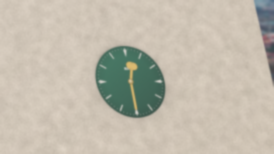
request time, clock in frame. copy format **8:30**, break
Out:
**12:30**
